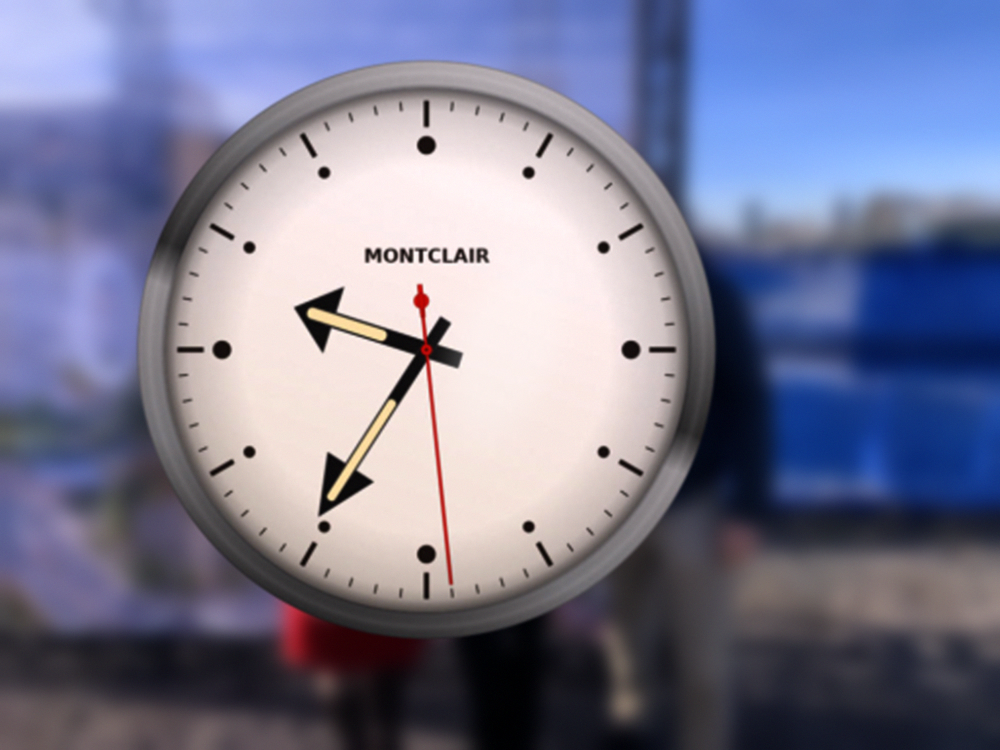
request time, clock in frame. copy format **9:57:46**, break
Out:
**9:35:29**
